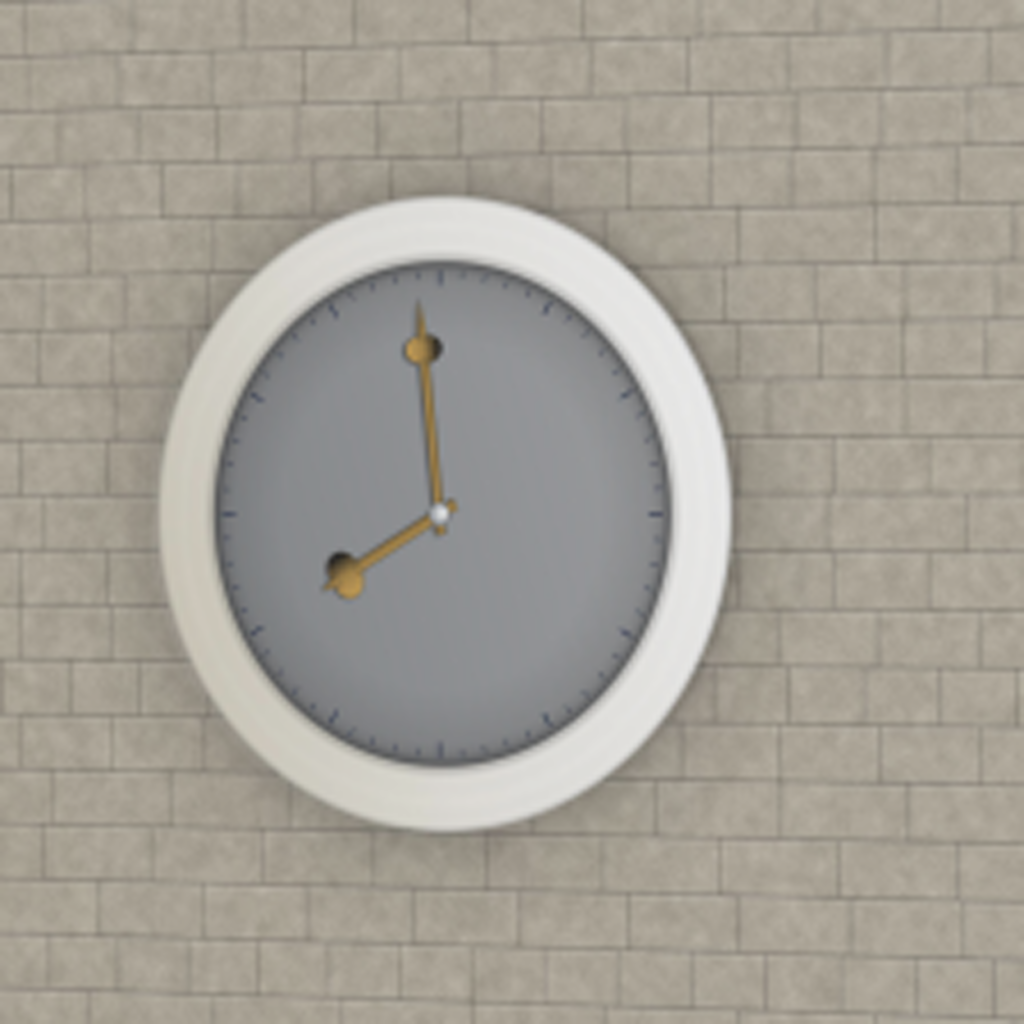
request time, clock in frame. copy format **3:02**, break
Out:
**7:59**
